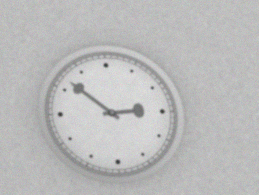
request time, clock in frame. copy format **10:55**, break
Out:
**2:52**
